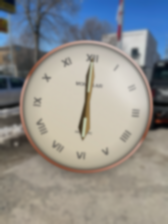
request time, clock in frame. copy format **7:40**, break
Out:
**6:00**
